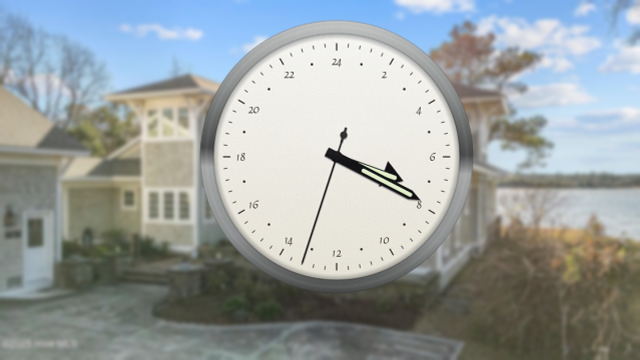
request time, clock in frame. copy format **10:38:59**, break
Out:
**7:19:33**
